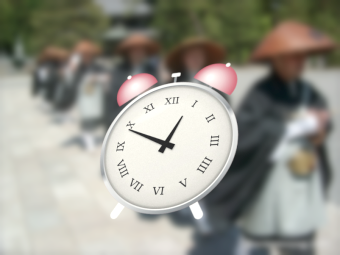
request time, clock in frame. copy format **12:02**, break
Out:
**12:49**
